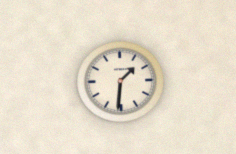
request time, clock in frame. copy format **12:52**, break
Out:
**1:31**
